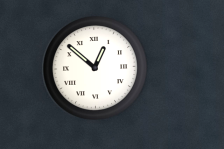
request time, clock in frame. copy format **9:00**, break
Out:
**12:52**
